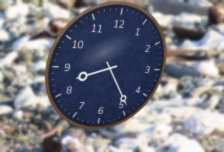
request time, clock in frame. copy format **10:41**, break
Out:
**8:24**
